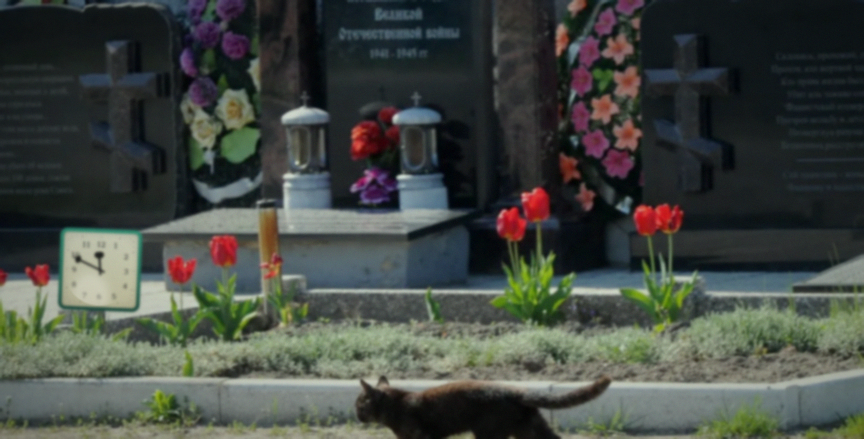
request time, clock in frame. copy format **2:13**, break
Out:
**11:49**
